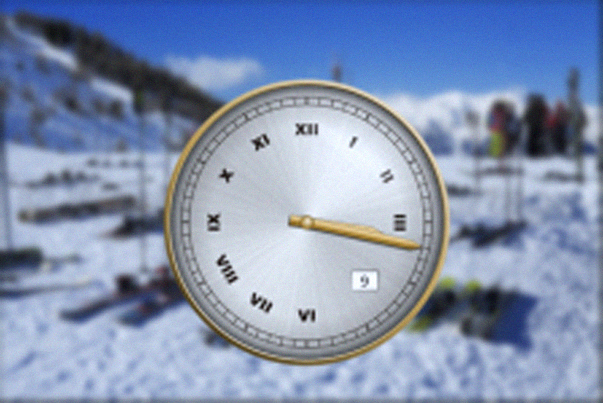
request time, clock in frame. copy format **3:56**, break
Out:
**3:17**
